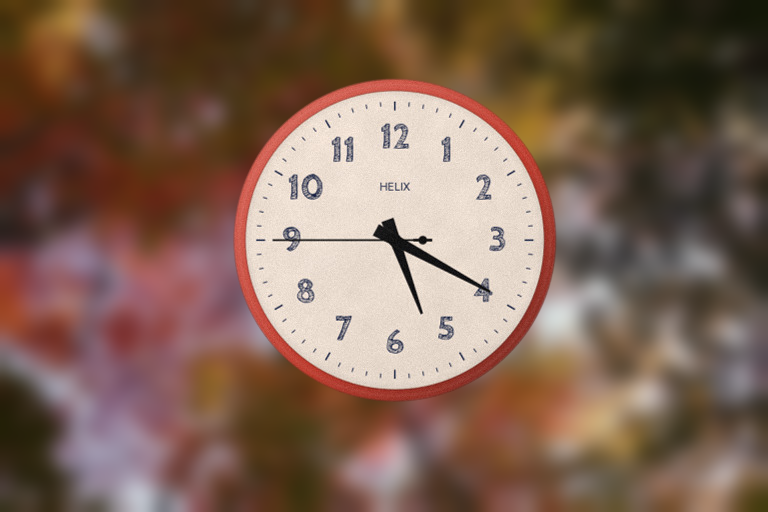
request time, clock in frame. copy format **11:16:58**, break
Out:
**5:19:45**
